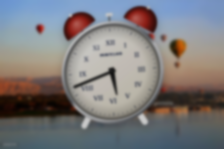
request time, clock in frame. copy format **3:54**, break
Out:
**5:42**
